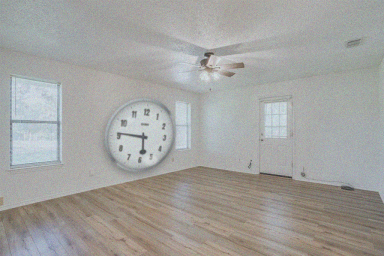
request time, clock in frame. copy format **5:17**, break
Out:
**5:46**
